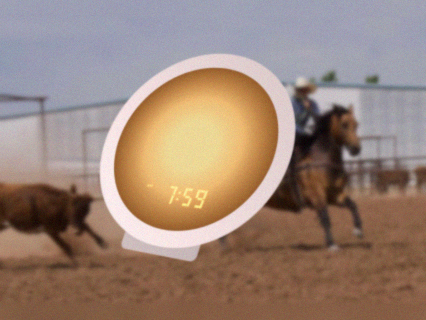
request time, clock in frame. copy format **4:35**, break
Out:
**7:59**
